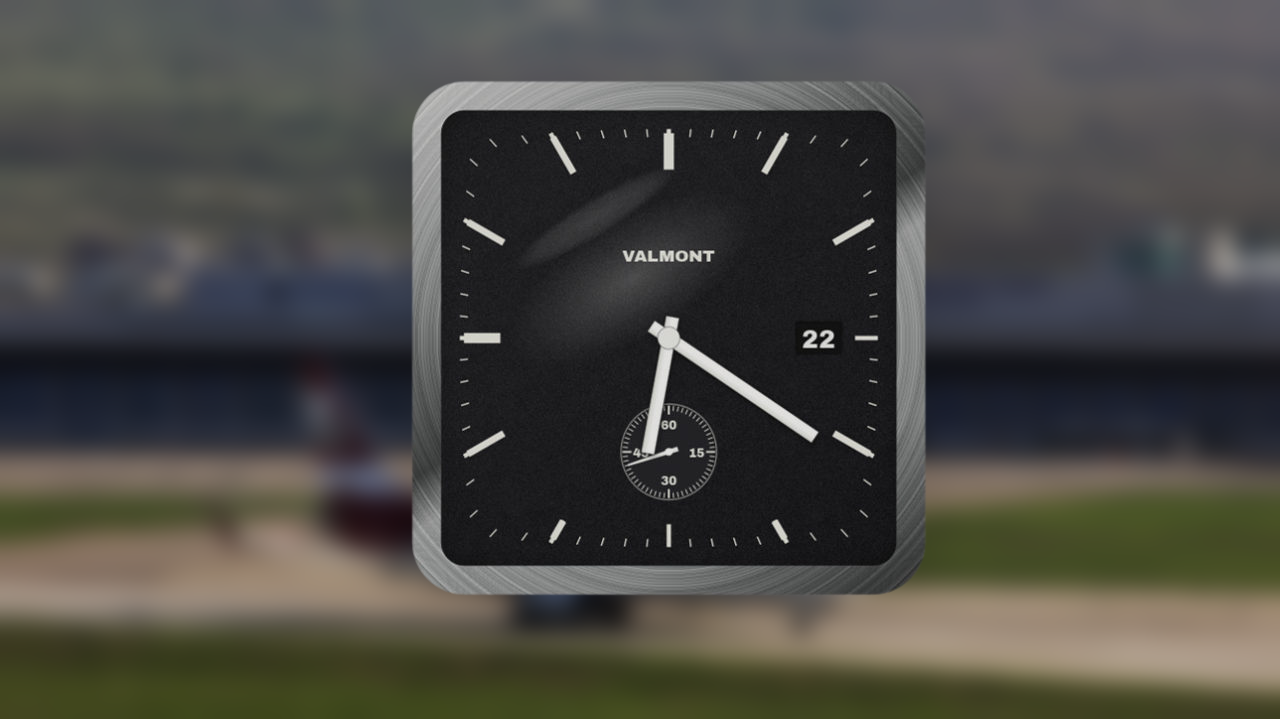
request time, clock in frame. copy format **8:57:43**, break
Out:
**6:20:42**
